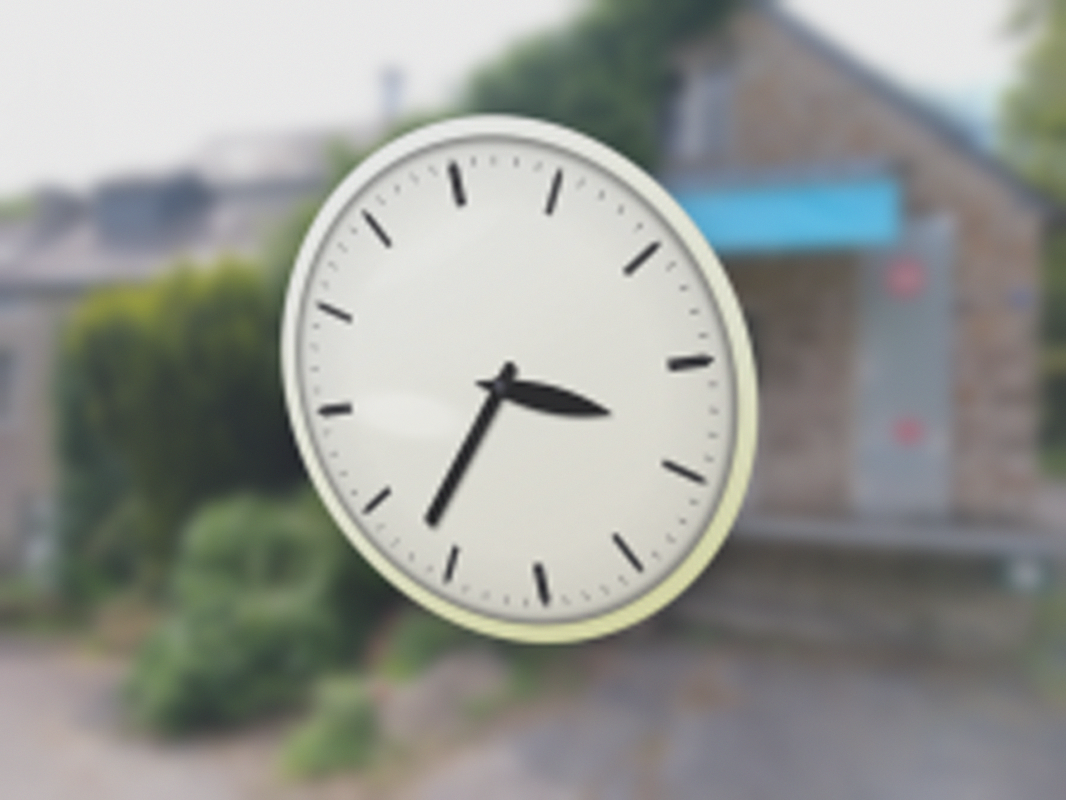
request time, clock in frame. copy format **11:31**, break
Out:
**3:37**
